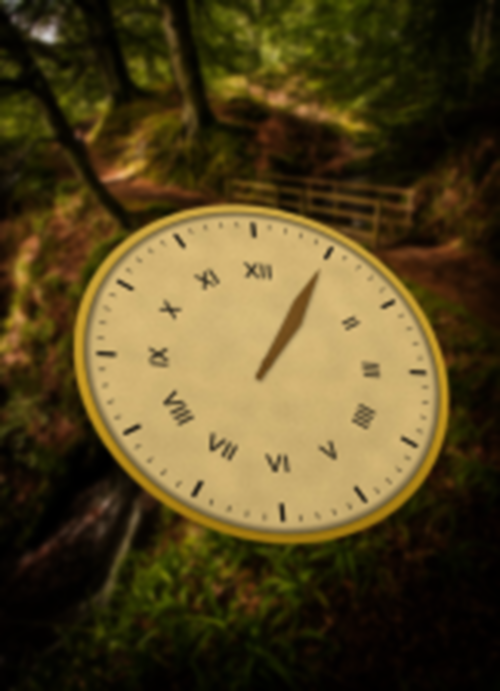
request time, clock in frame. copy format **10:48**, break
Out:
**1:05**
